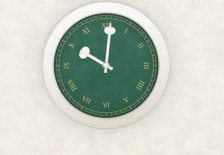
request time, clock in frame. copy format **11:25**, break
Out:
**10:01**
